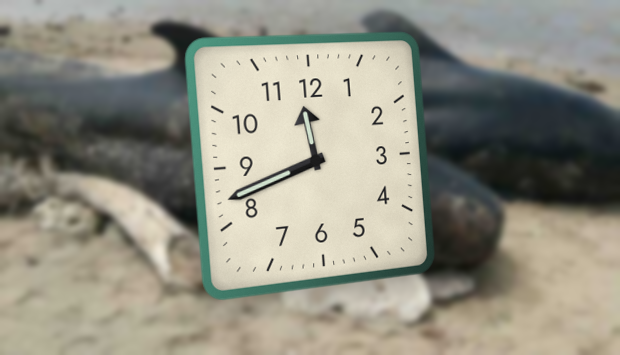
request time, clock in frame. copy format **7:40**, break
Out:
**11:42**
